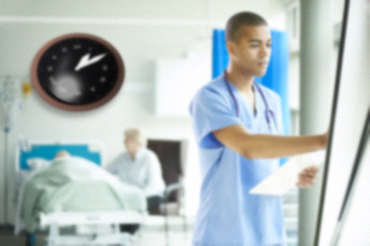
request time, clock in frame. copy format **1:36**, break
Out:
**1:10**
